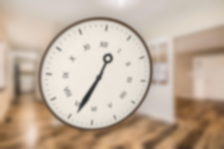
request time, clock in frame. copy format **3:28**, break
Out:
**12:34**
